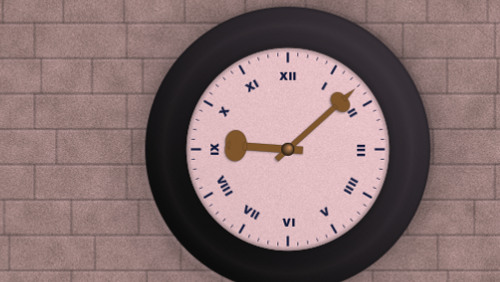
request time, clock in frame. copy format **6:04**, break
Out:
**9:08**
